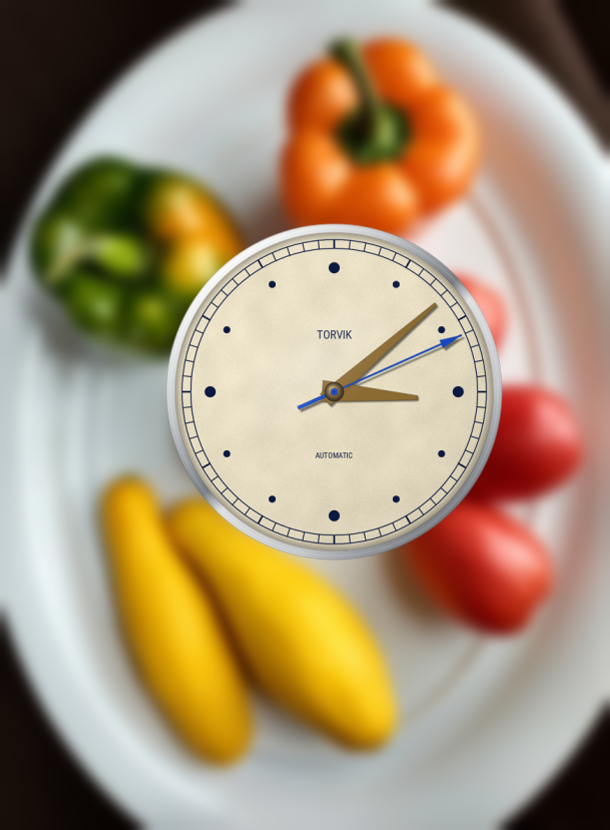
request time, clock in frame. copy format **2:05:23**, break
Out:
**3:08:11**
